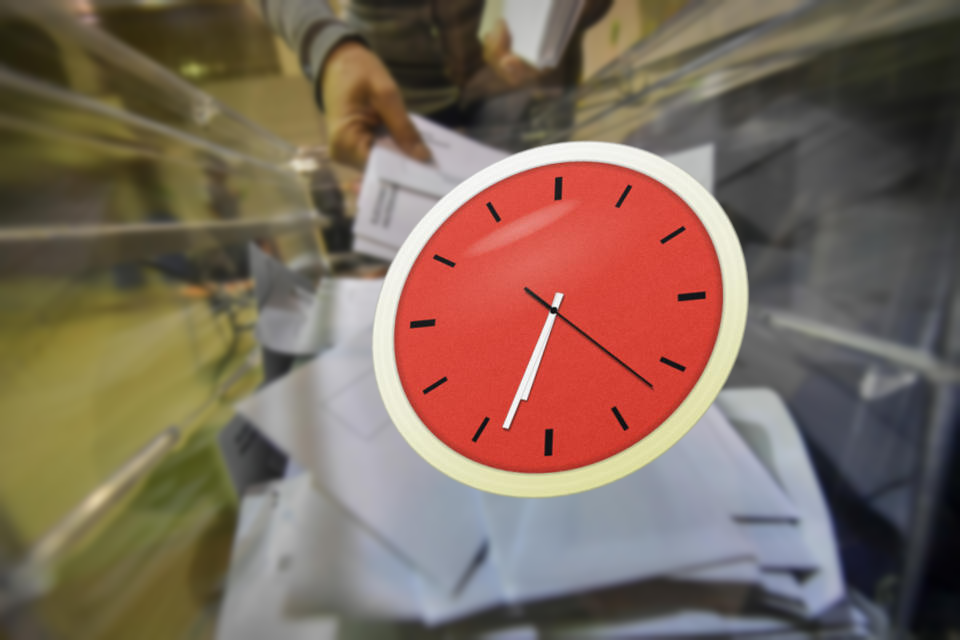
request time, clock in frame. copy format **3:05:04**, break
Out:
**6:33:22**
